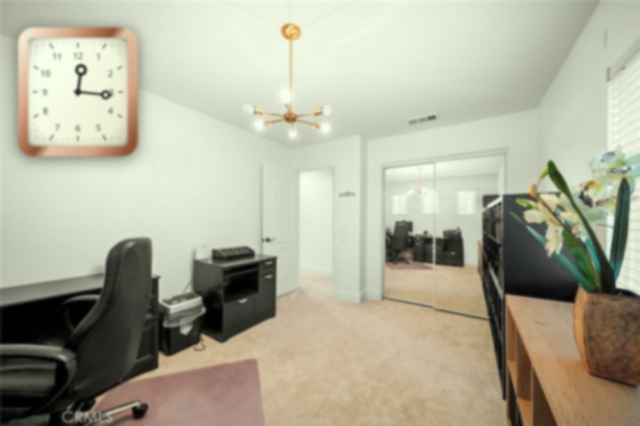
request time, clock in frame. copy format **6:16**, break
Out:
**12:16**
